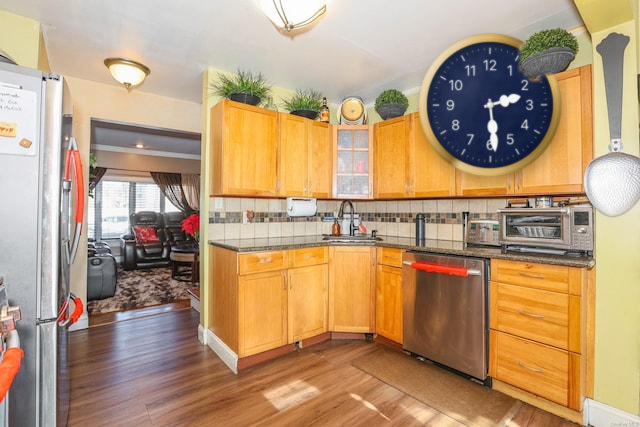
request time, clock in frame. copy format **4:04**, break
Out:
**2:29**
